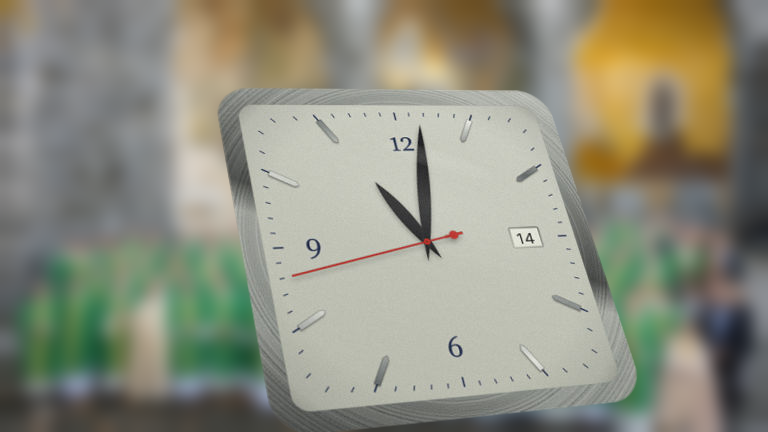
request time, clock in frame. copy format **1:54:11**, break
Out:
**11:01:43**
